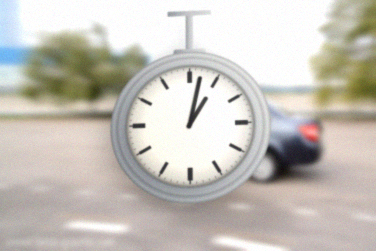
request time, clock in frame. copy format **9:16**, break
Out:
**1:02**
